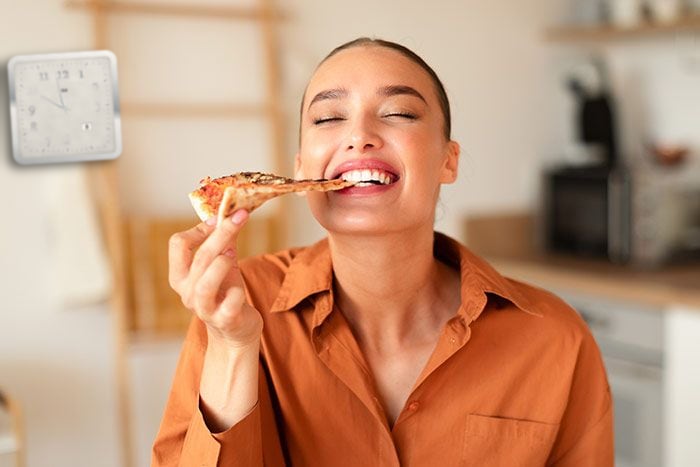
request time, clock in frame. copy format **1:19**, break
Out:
**9:58**
